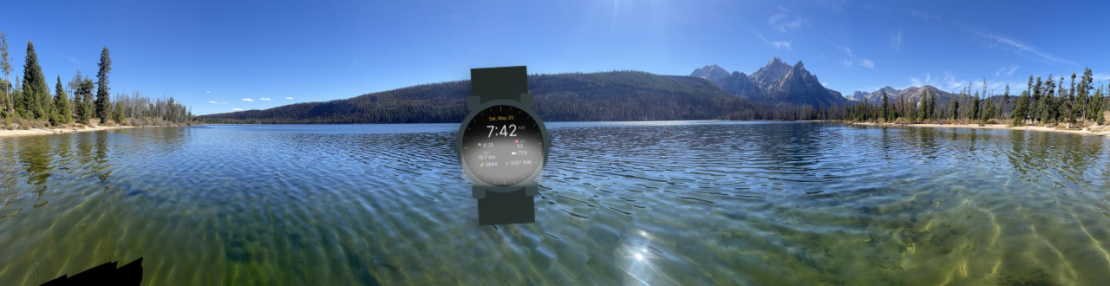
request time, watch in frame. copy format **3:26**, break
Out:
**7:42**
